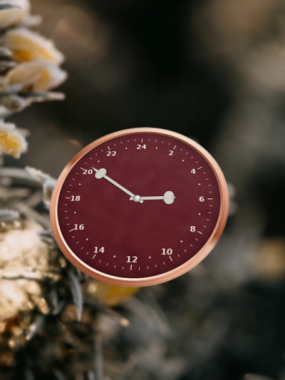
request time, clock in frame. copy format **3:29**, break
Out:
**5:51**
